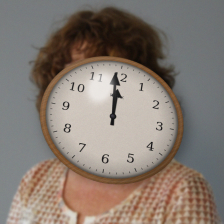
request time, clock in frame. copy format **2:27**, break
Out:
**11:59**
